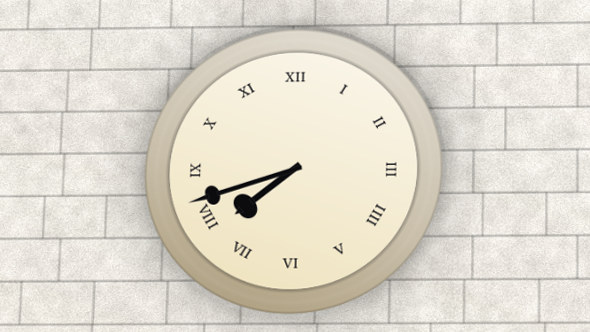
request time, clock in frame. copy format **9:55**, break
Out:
**7:42**
